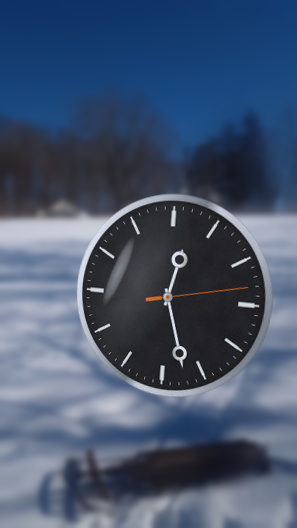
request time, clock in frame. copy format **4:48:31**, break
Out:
**12:27:13**
